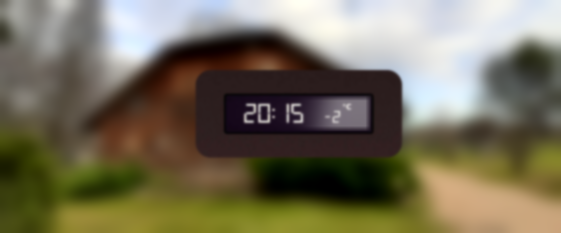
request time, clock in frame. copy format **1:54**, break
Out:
**20:15**
